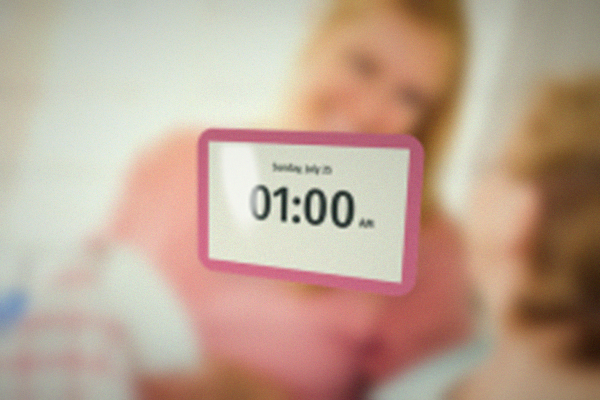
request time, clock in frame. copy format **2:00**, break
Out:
**1:00**
